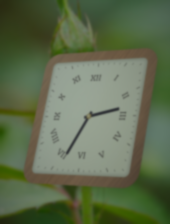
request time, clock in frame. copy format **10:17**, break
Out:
**2:34**
